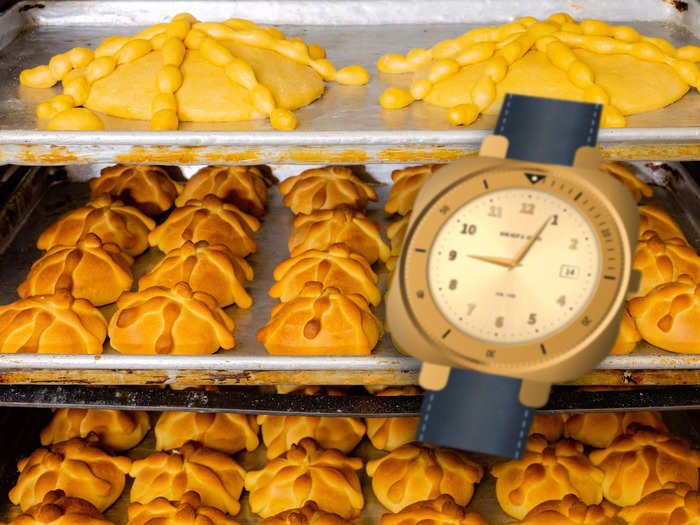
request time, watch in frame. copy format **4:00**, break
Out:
**9:04**
